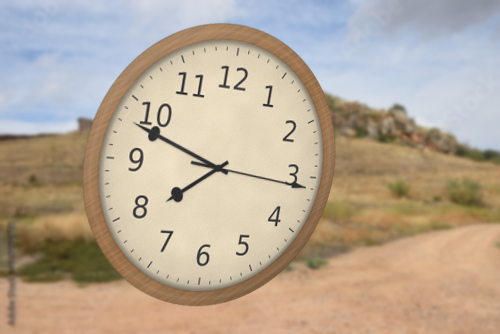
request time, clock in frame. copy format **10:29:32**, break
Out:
**7:48:16**
